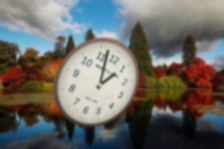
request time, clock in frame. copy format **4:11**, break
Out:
**12:57**
